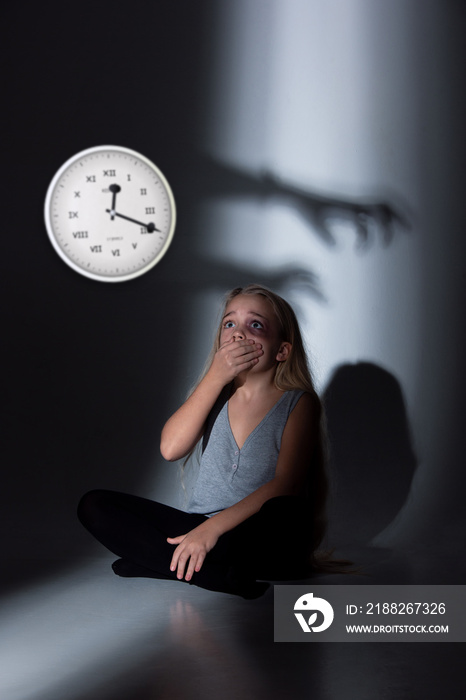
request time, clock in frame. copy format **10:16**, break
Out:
**12:19**
